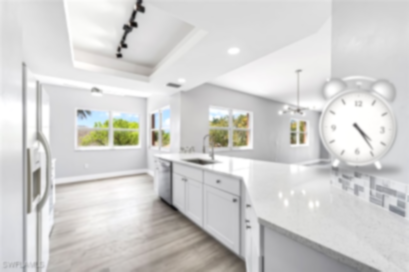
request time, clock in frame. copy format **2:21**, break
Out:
**4:24**
